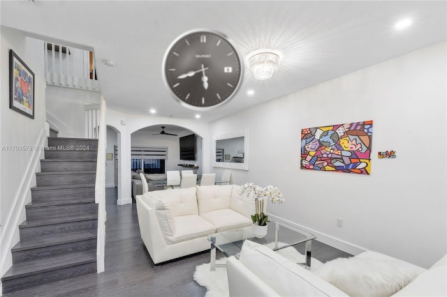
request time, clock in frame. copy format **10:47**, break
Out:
**5:42**
